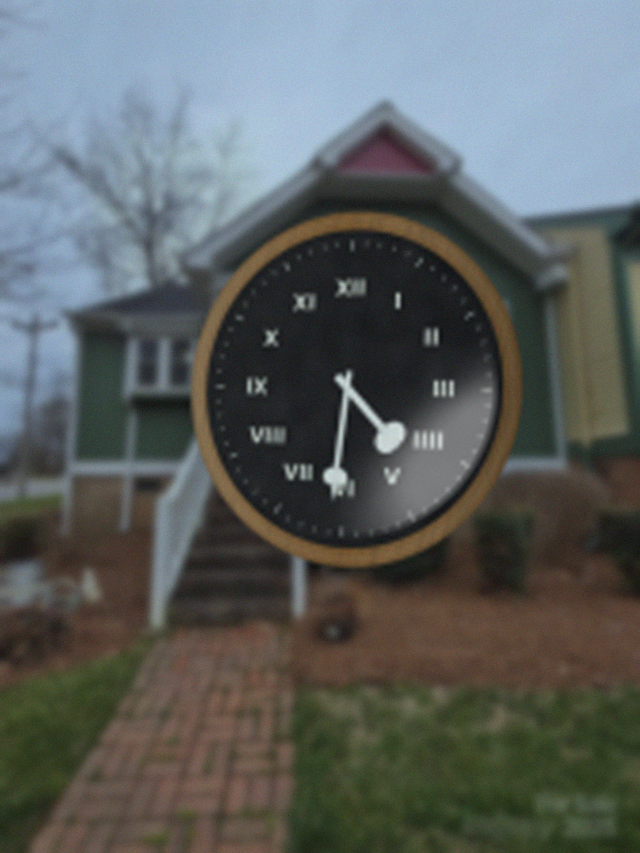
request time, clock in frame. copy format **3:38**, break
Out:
**4:31**
